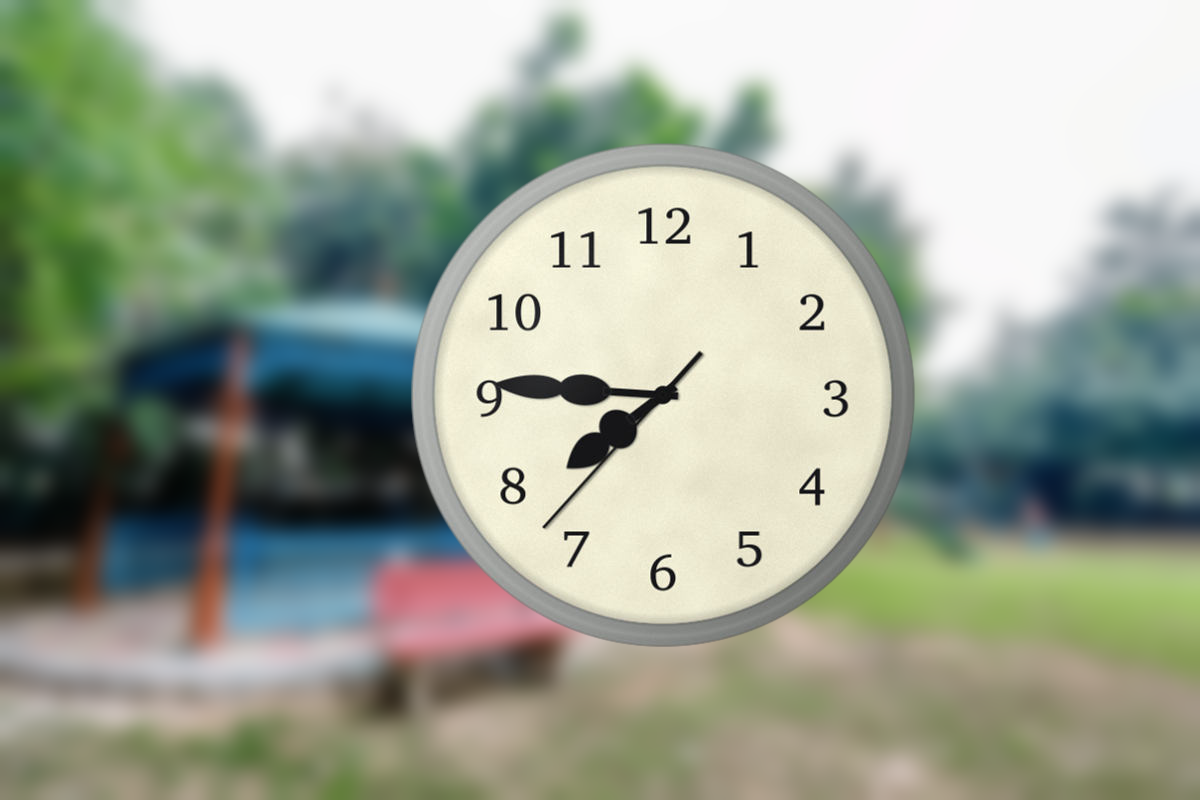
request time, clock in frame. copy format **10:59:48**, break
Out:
**7:45:37**
